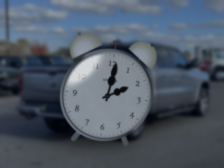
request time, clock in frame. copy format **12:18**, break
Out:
**2:01**
